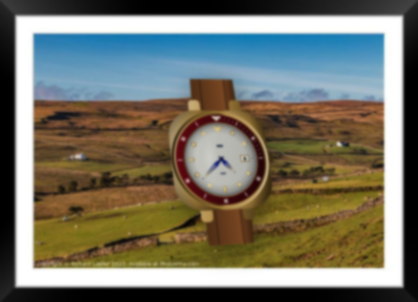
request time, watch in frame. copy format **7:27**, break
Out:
**4:38**
